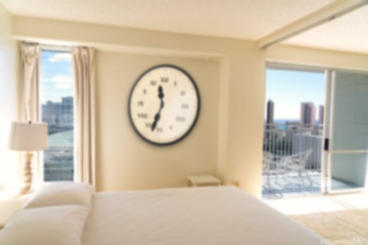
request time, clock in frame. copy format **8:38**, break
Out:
**11:33**
